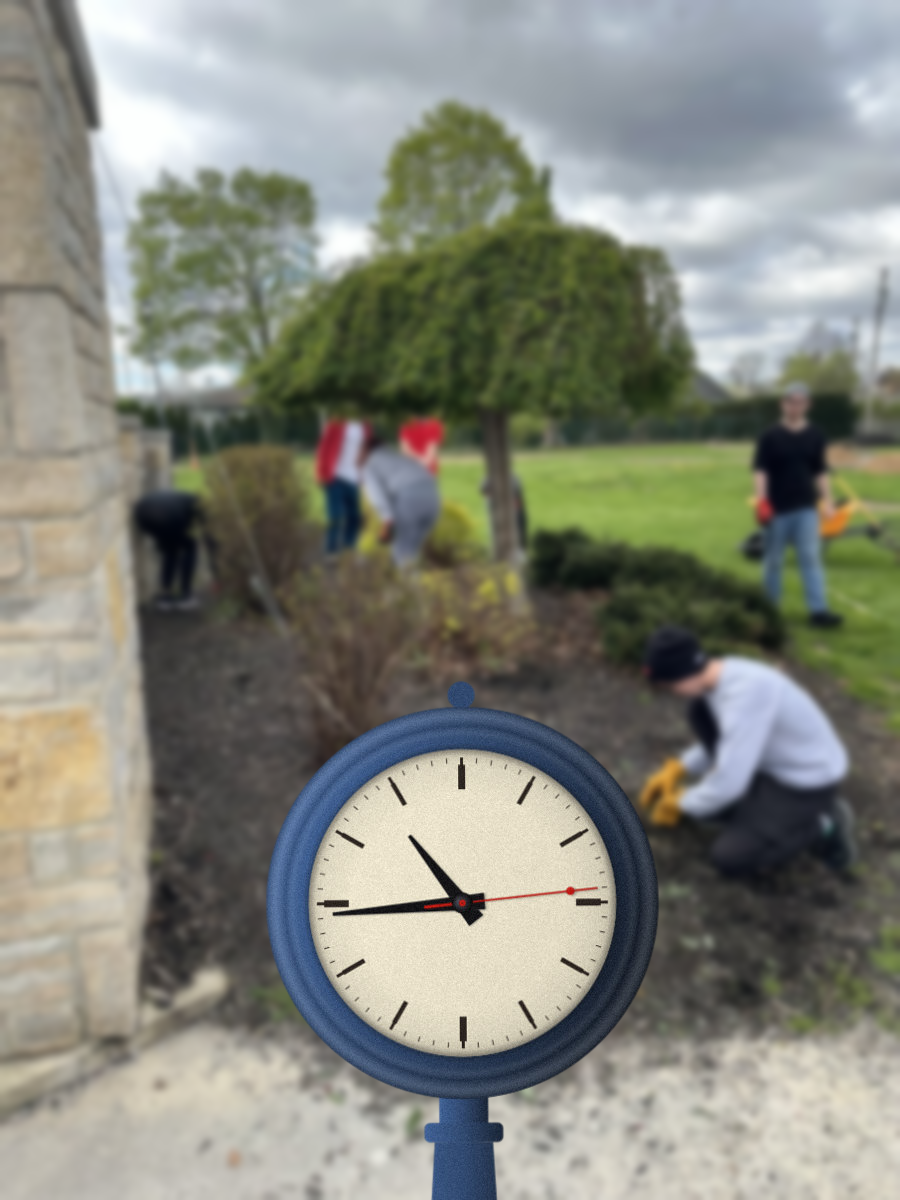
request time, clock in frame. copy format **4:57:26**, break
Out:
**10:44:14**
